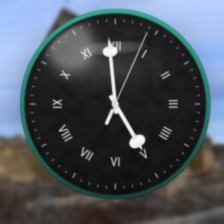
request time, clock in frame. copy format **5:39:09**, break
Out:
**4:59:04**
